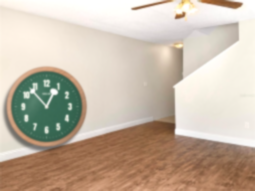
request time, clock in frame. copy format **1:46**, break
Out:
**12:53**
